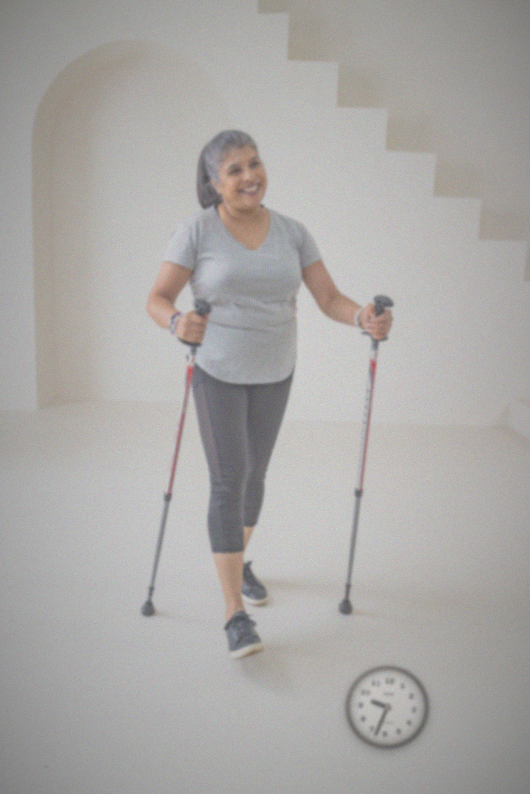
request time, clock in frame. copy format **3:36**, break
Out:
**9:33**
